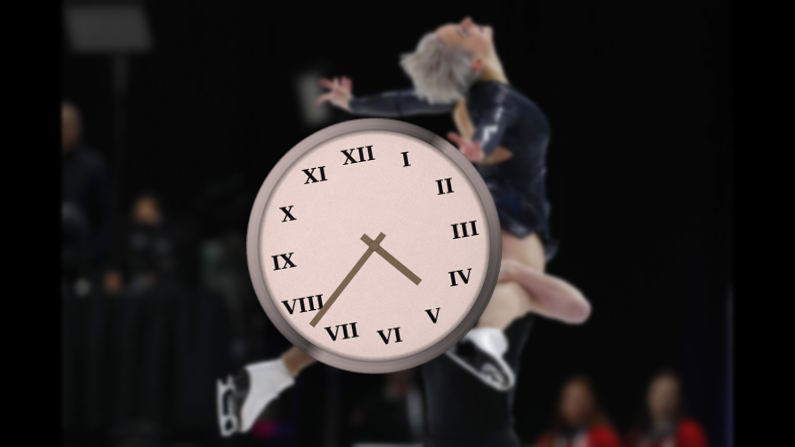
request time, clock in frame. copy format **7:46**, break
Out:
**4:38**
